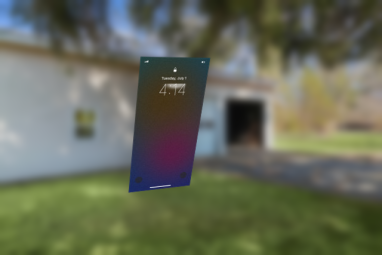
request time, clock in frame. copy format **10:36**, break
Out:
**4:14**
